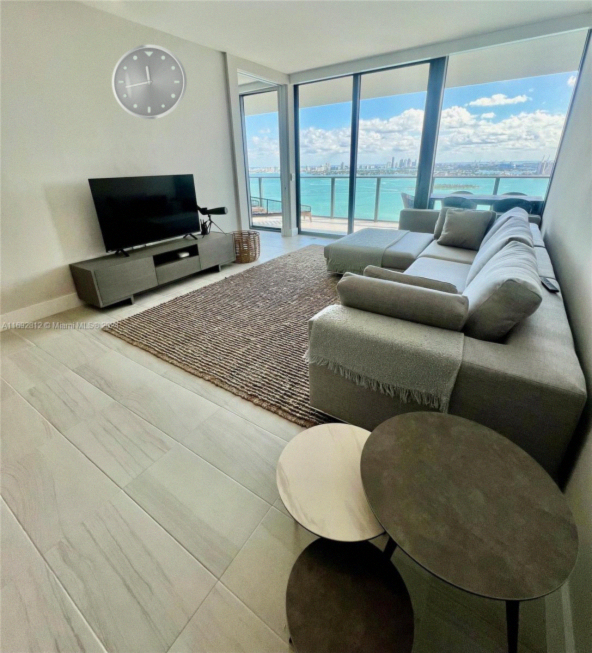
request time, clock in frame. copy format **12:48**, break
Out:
**11:43**
